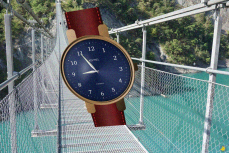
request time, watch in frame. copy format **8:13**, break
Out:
**8:55**
